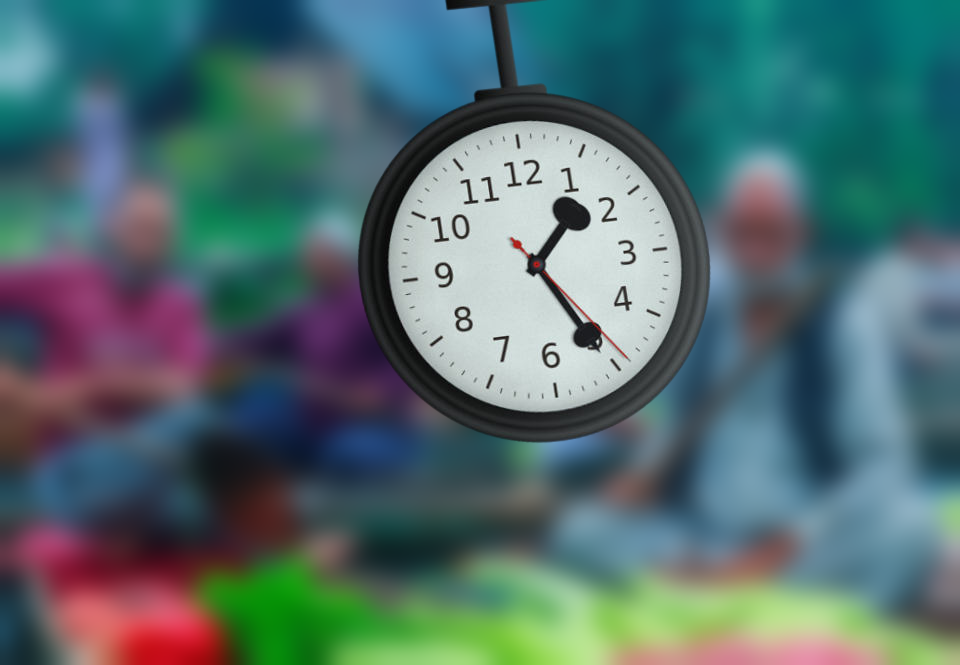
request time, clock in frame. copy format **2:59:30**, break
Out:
**1:25:24**
